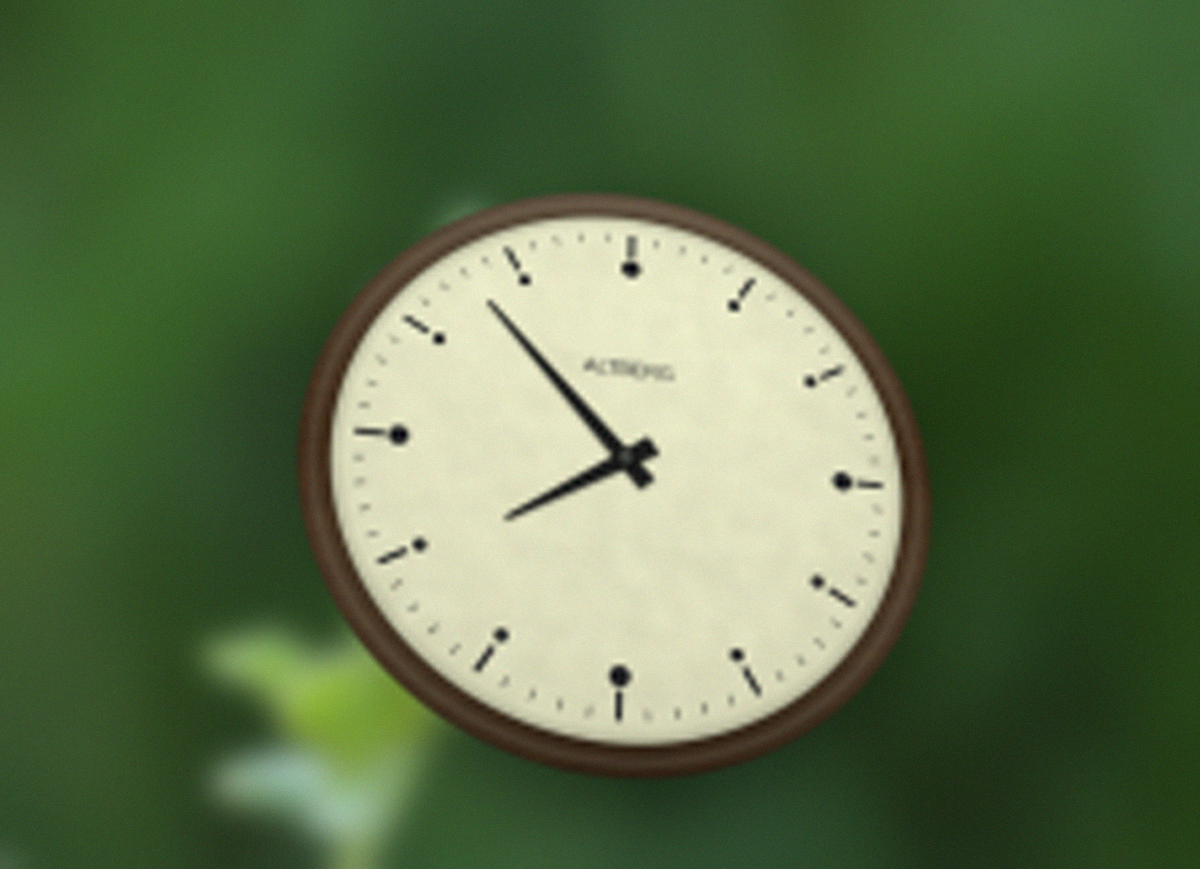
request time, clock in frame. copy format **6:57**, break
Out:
**7:53**
